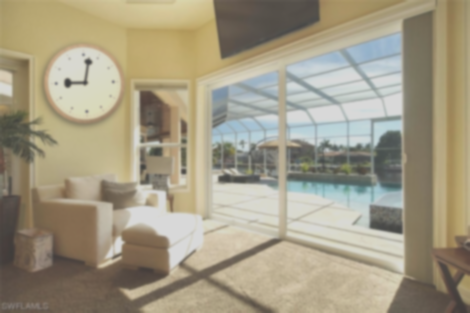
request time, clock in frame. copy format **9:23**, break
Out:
**9:02**
